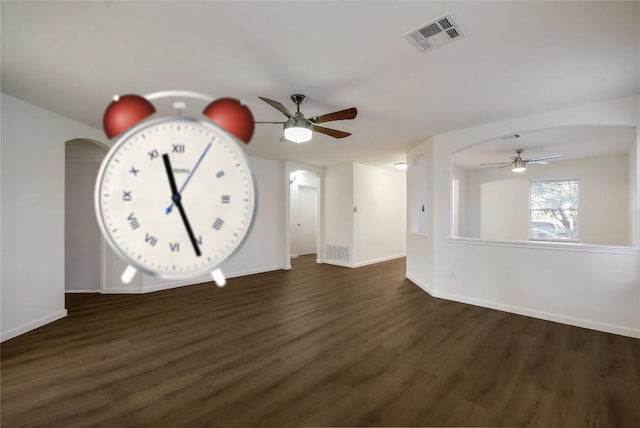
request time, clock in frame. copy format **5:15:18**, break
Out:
**11:26:05**
